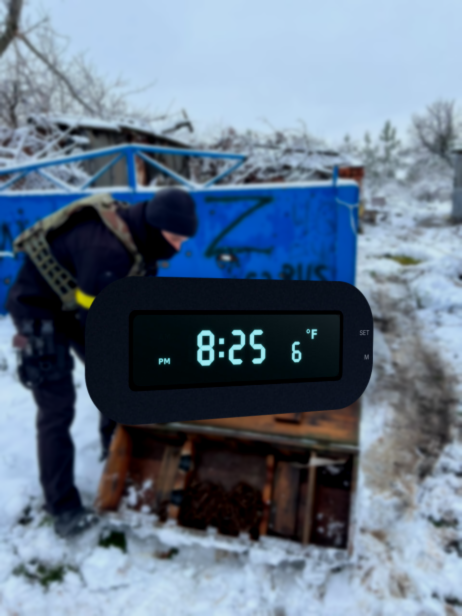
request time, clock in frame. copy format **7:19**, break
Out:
**8:25**
